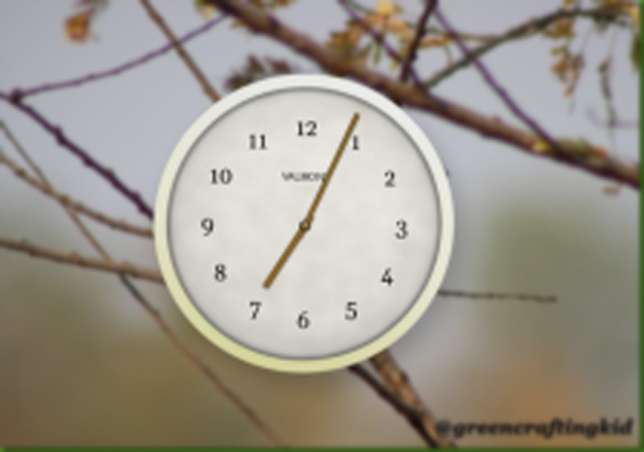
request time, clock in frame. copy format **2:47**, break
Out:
**7:04**
